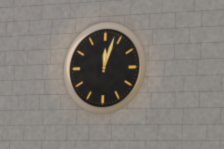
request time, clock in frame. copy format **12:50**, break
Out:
**12:03**
